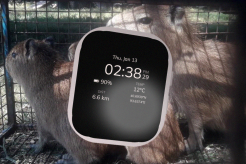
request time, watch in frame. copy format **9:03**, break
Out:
**2:38**
